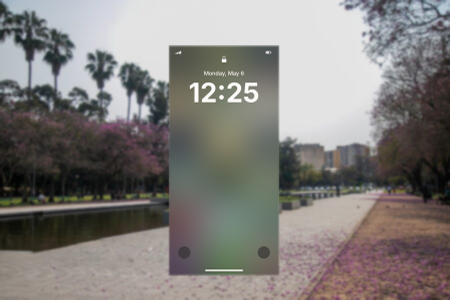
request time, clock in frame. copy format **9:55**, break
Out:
**12:25**
